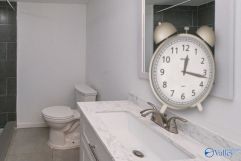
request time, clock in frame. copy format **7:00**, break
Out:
**12:17**
